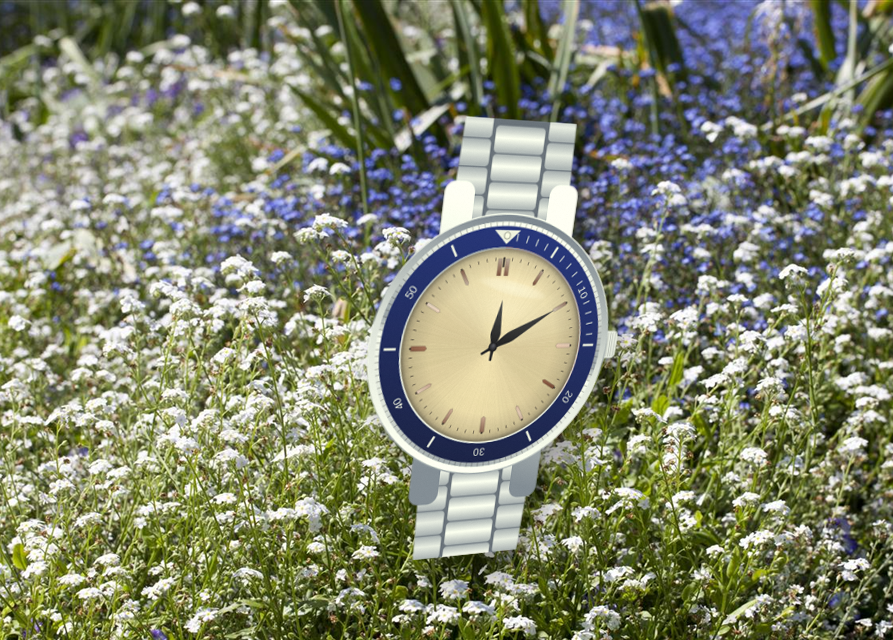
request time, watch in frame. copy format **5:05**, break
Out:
**12:10**
